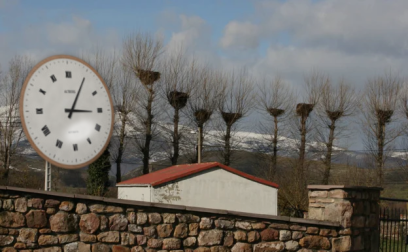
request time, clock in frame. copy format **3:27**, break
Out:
**3:05**
